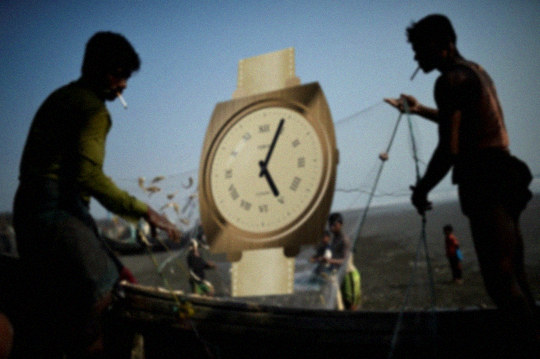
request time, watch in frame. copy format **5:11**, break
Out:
**5:04**
